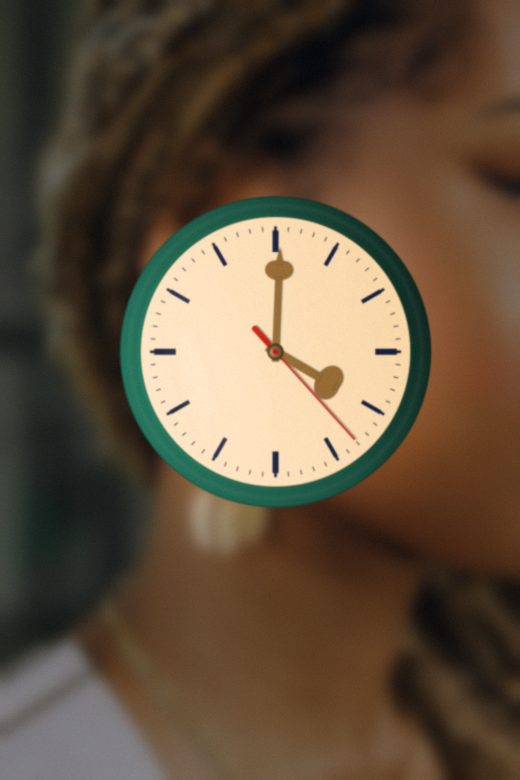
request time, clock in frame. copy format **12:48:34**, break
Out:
**4:00:23**
